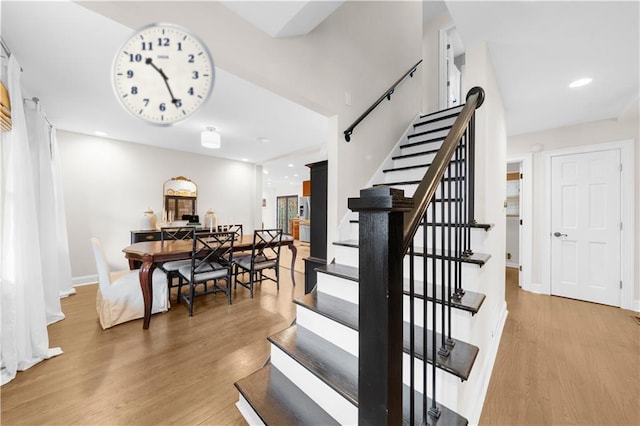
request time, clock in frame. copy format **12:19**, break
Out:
**10:26**
